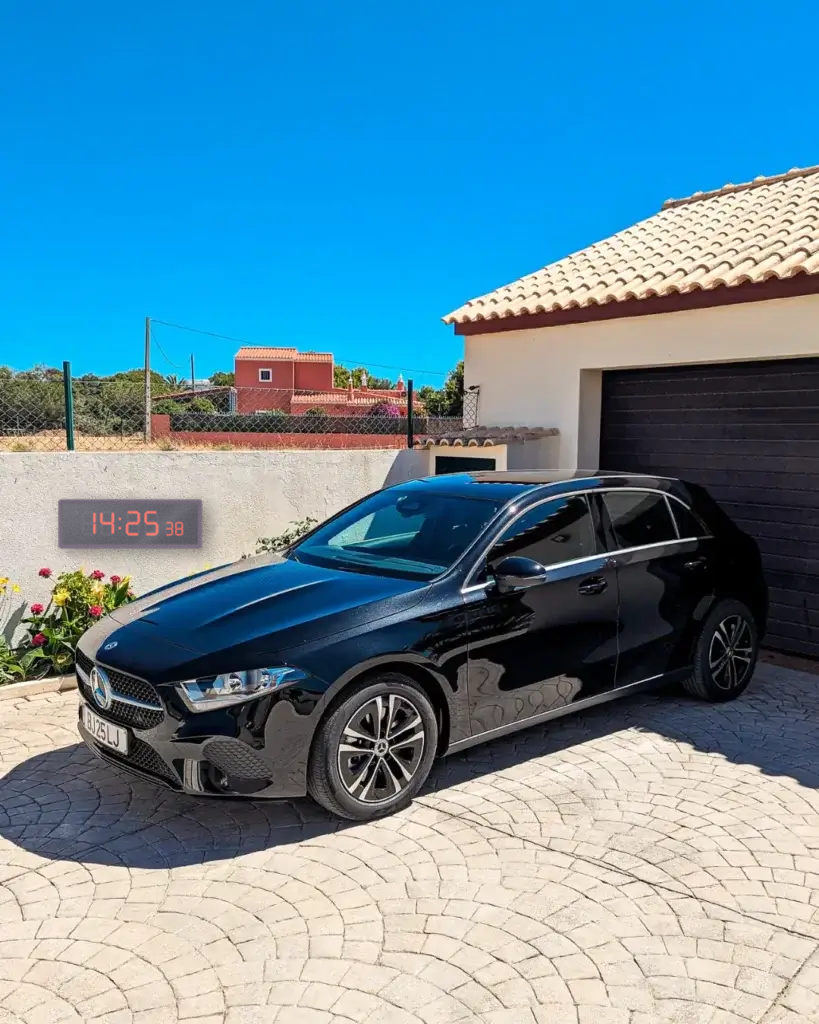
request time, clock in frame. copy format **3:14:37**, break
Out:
**14:25:38**
